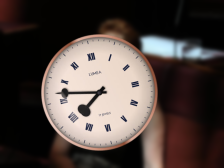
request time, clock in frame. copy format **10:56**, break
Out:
**7:47**
